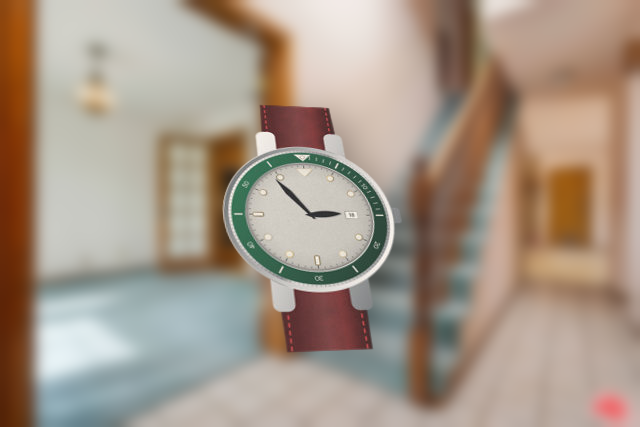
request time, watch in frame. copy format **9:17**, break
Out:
**2:54**
